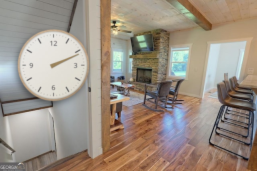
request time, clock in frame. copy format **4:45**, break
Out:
**2:11**
